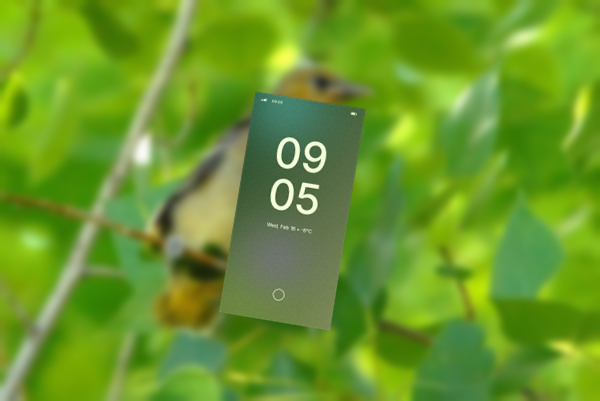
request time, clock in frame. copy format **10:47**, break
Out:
**9:05**
